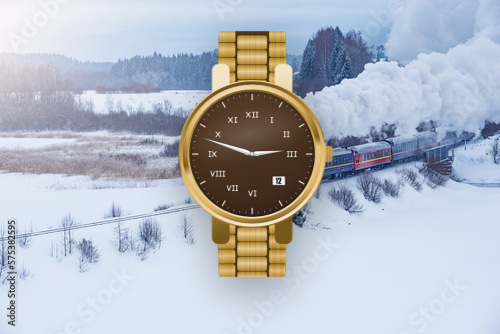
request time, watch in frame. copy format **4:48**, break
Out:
**2:48**
